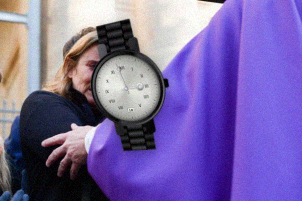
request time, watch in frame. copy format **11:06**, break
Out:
**2:58**
